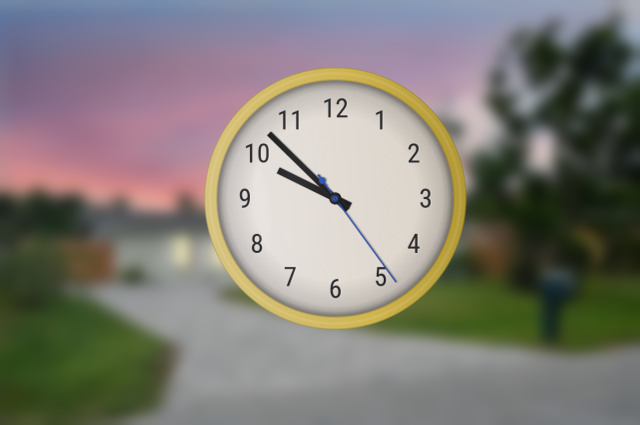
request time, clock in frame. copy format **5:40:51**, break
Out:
**9:52:24**
